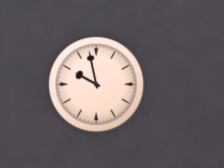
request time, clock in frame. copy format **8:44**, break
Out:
**9:58**
